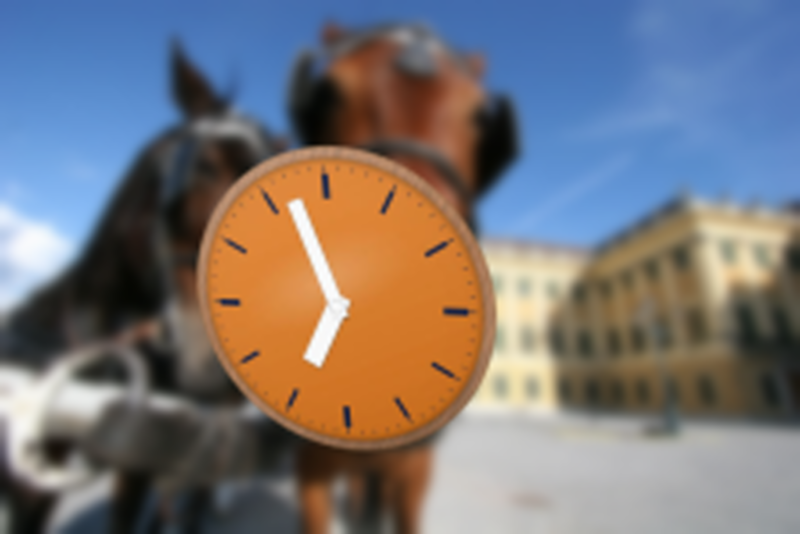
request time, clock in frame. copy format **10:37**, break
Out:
**6:57**
